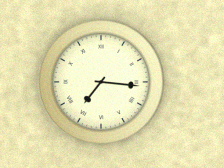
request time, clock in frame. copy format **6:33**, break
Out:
**7:16**
